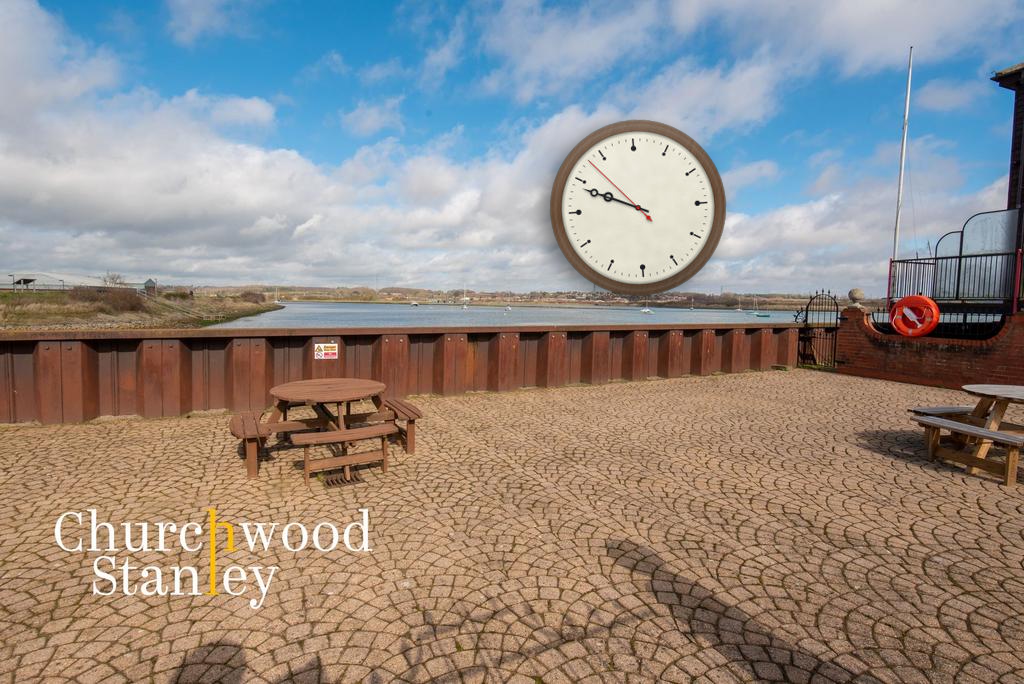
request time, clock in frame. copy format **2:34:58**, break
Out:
**9:48:53**
